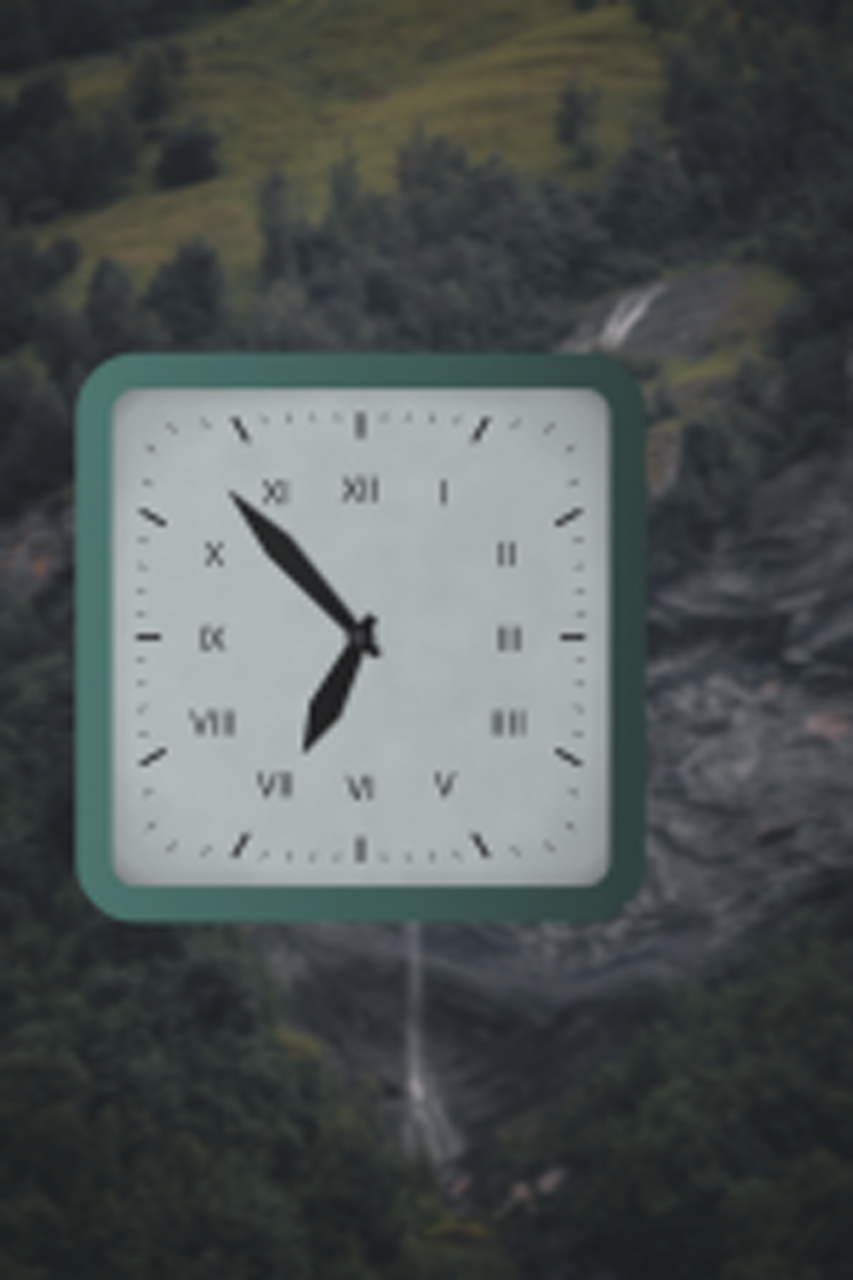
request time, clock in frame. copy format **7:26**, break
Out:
**6:53**
